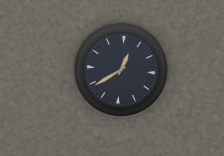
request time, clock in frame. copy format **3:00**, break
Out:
**12:39**
